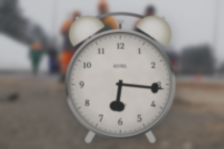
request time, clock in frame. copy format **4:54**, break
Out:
**6:16**
